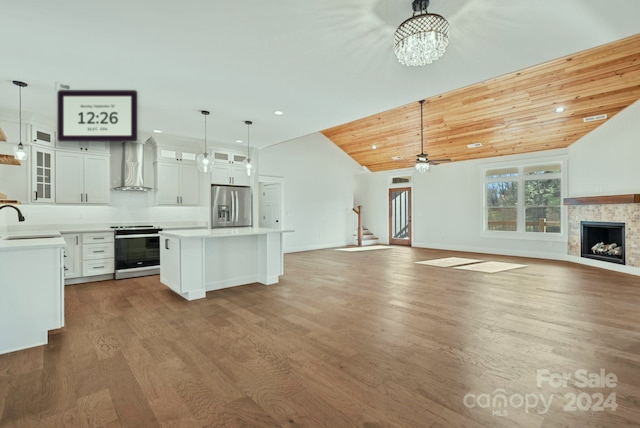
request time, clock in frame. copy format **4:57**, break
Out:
**12:26**
